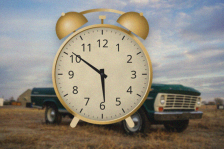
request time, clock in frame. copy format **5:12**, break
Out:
**5:51**
